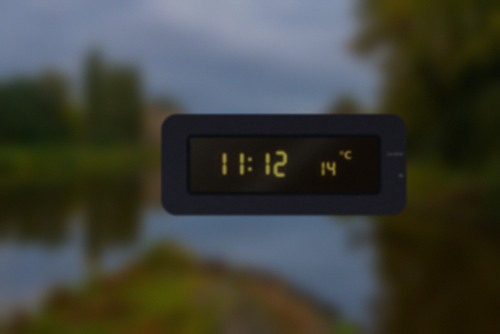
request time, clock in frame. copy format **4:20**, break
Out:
**11:12**
